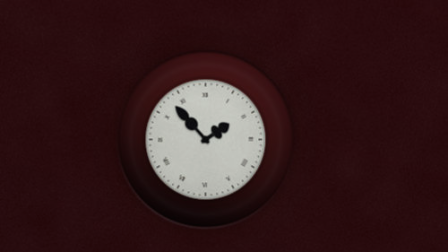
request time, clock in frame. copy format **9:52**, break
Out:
**1:53**
